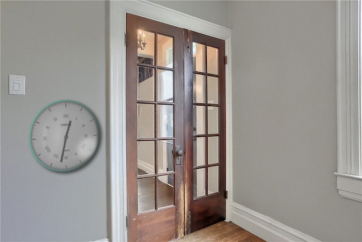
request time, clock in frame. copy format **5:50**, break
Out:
**12:32**
